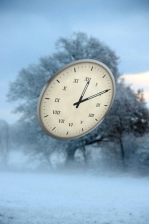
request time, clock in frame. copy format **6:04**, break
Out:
**12:10**
